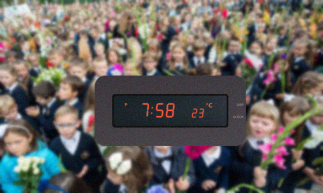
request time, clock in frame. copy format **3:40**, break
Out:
**7:58**
